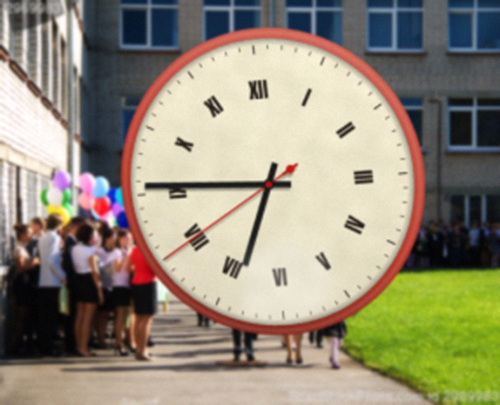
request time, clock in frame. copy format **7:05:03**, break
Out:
**6:45:40**
